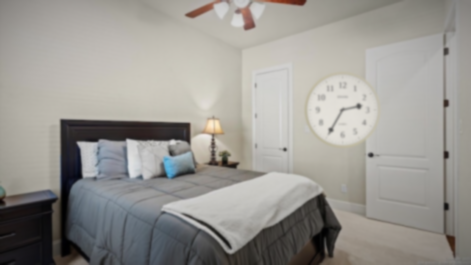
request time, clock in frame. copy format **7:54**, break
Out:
**2:35**
